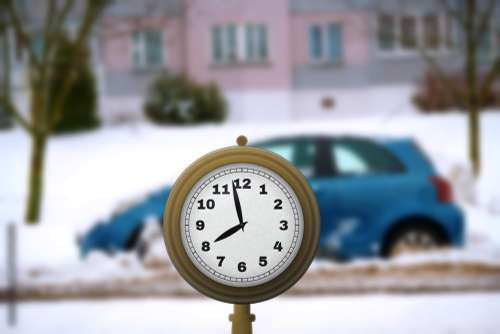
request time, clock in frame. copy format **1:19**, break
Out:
**7:58**
